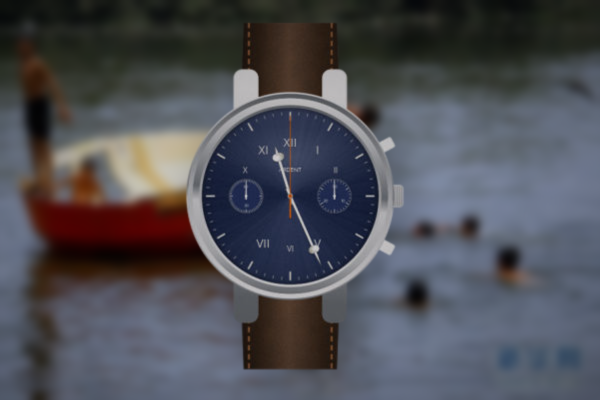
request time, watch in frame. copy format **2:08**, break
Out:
**11:26**
